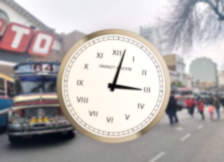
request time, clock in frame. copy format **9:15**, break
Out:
**3:02**
